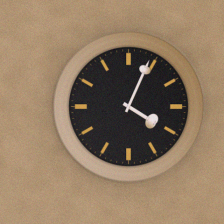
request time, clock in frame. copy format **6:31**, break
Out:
**4:04**
